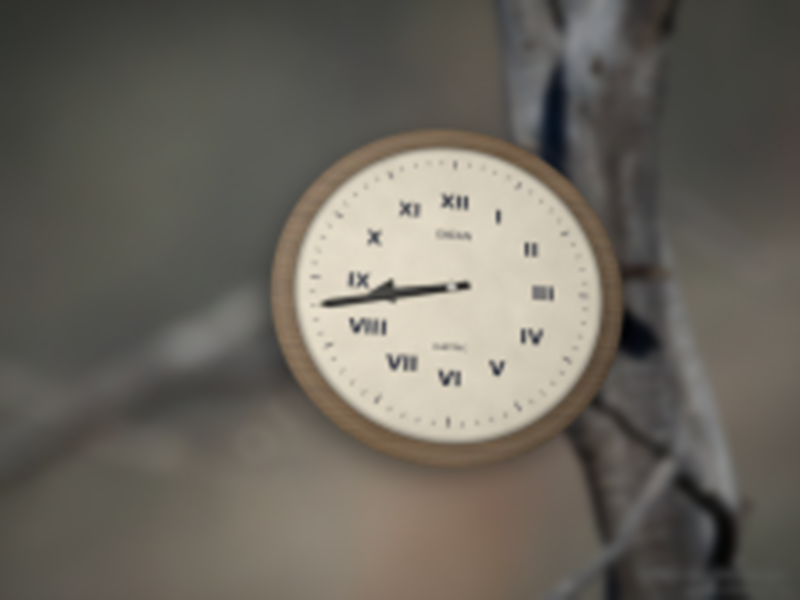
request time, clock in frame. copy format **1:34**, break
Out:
**8:43**
